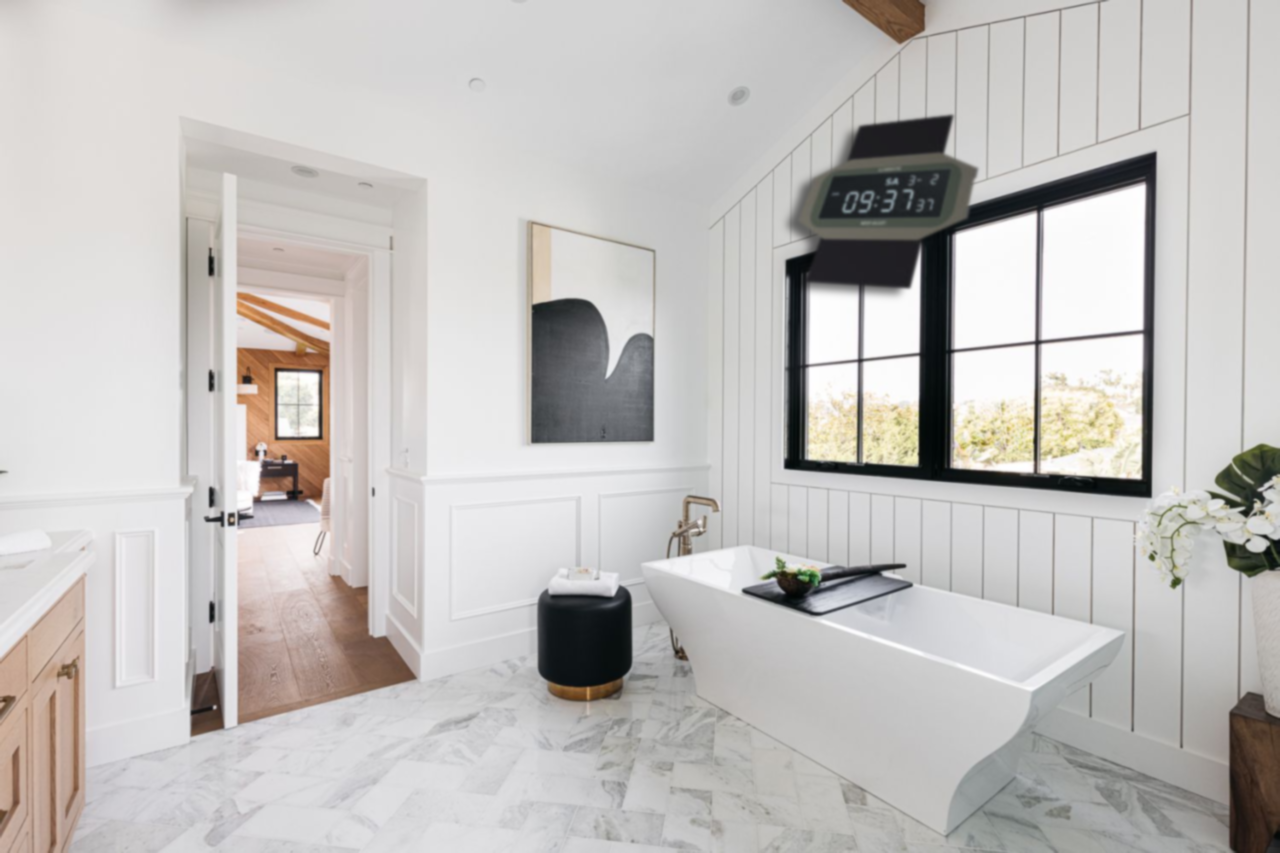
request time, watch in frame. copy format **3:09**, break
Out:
**9:37**
